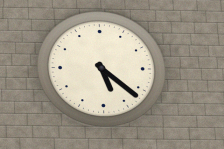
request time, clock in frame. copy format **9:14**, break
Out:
**5:22**
